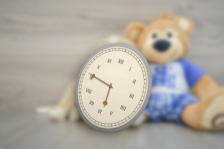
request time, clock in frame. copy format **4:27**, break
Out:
**5:46**
